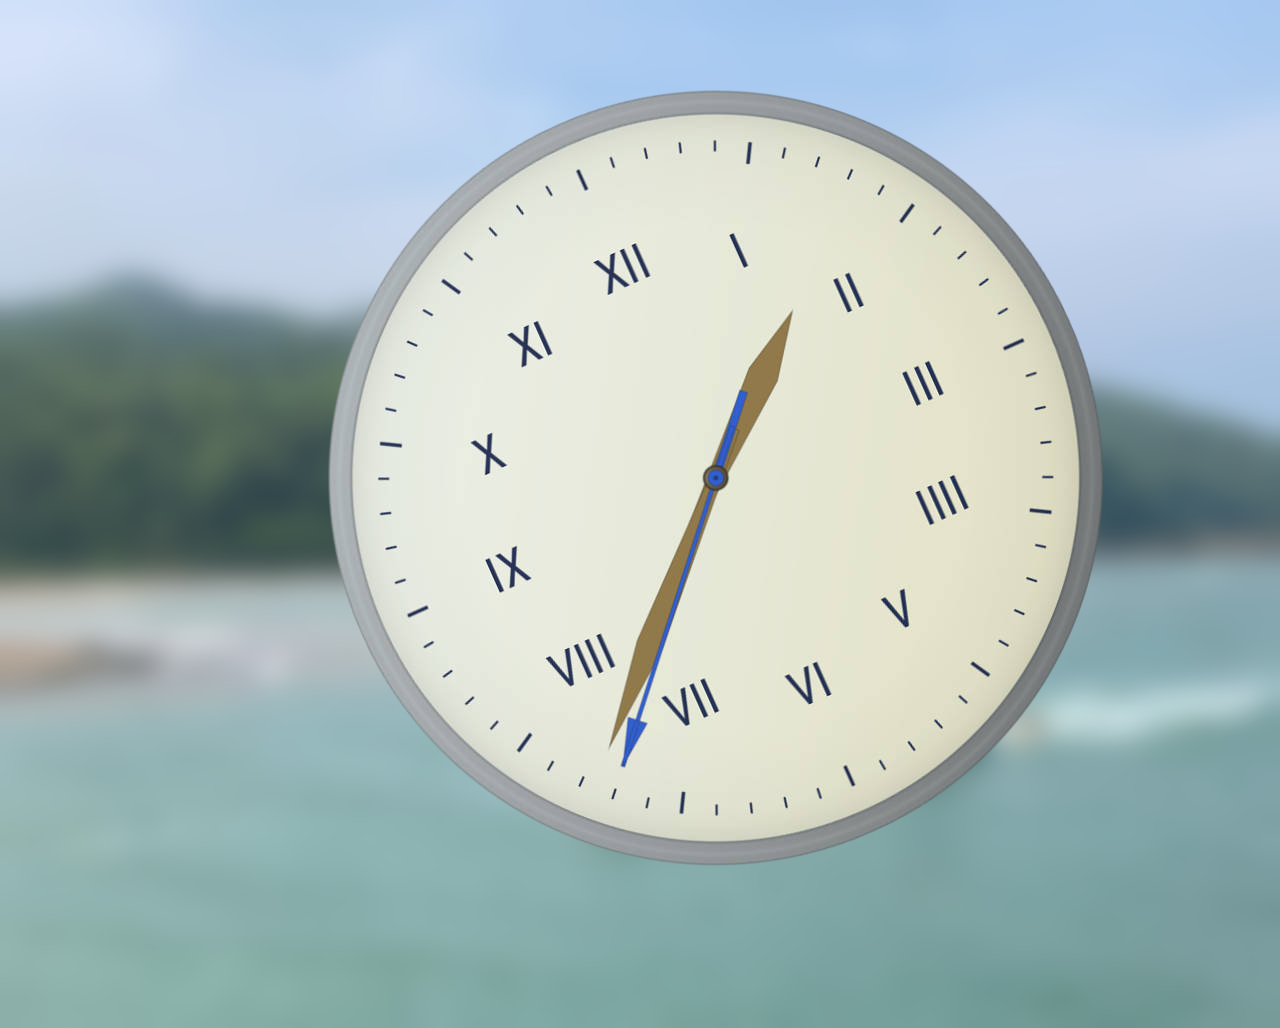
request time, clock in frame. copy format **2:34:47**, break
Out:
**1:37:37**
